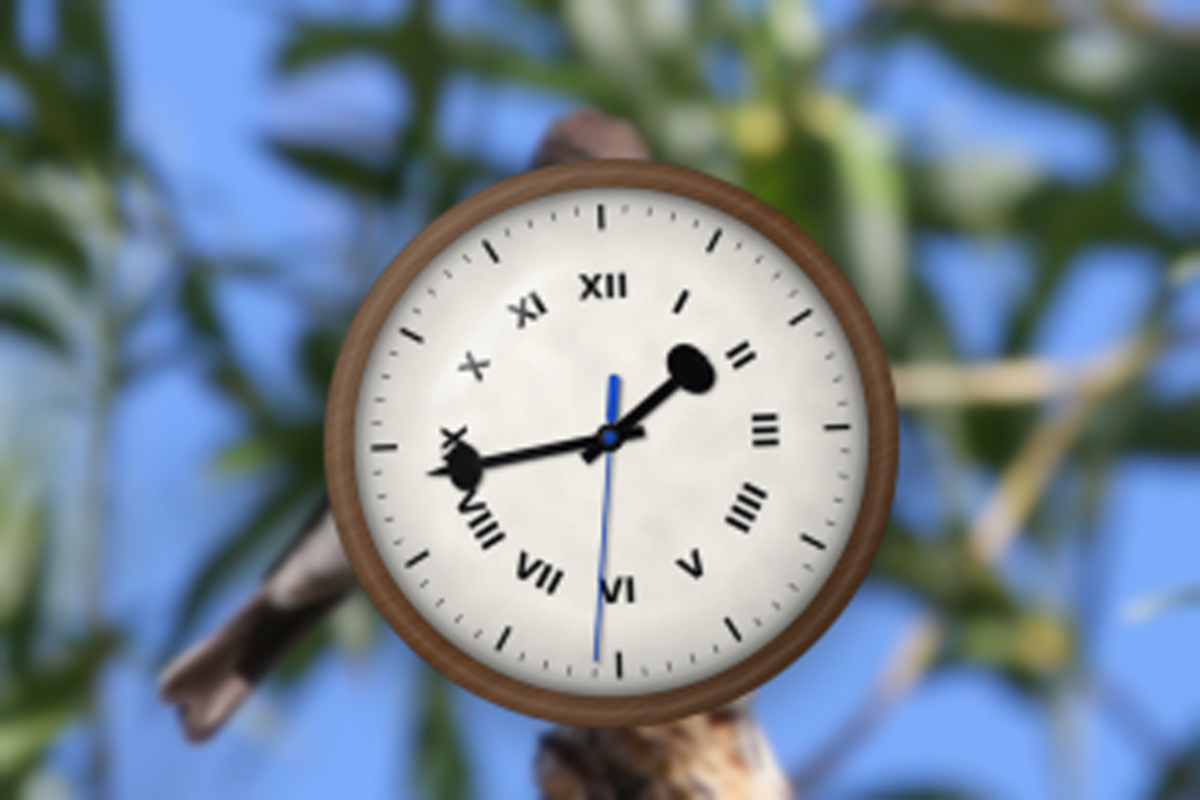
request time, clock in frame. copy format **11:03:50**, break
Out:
**1:43:31**
